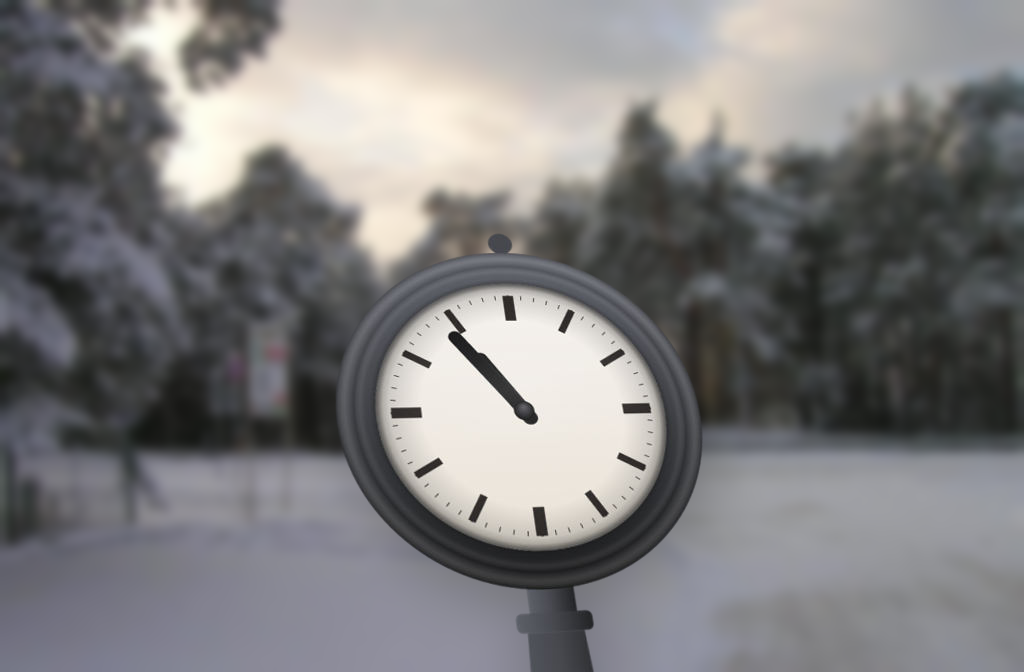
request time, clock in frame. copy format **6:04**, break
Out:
**10:54**
